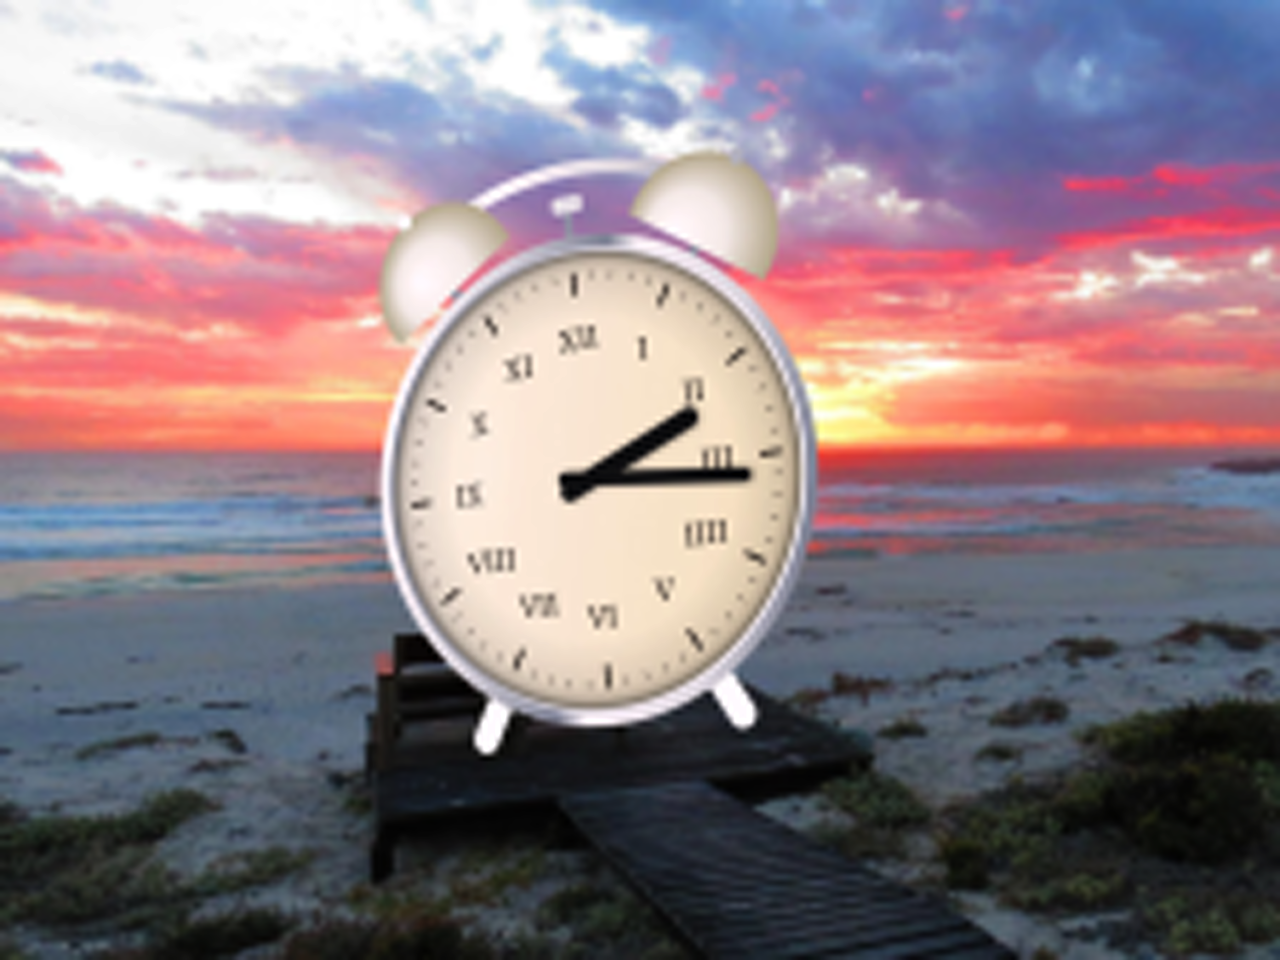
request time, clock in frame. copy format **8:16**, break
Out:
**2:16**
